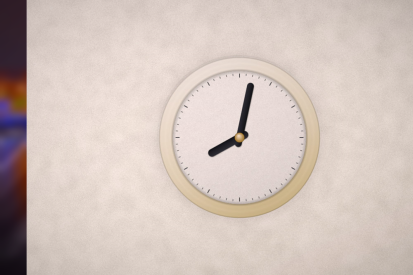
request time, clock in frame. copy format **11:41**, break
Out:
**8:02**
